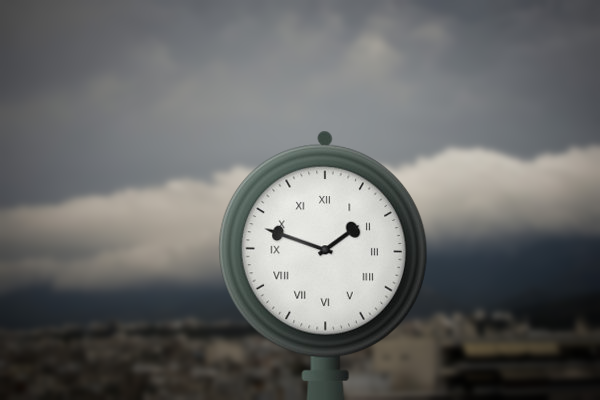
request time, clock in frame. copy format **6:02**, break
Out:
**1:48**
